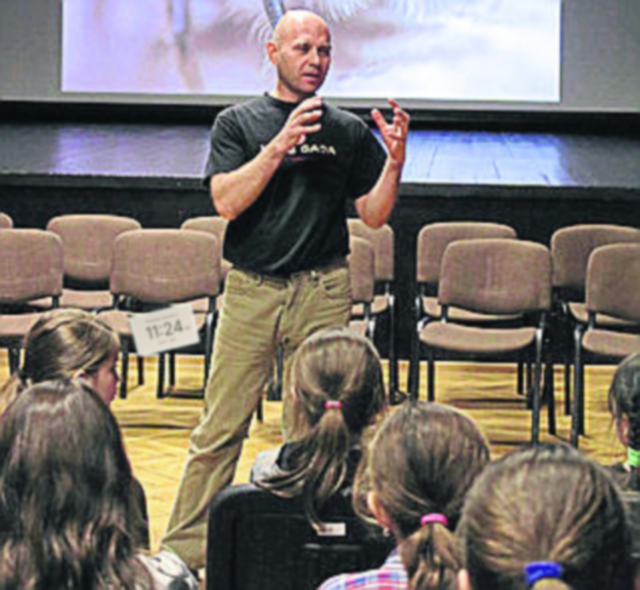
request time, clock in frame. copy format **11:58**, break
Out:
**11:24**
